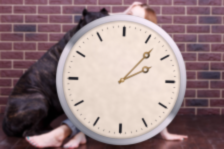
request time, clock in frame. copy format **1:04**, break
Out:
**2:07**
